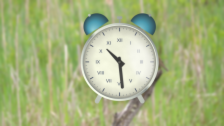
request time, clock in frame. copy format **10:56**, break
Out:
**10:29**
